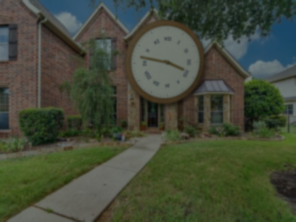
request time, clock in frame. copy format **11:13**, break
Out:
**3:47**
